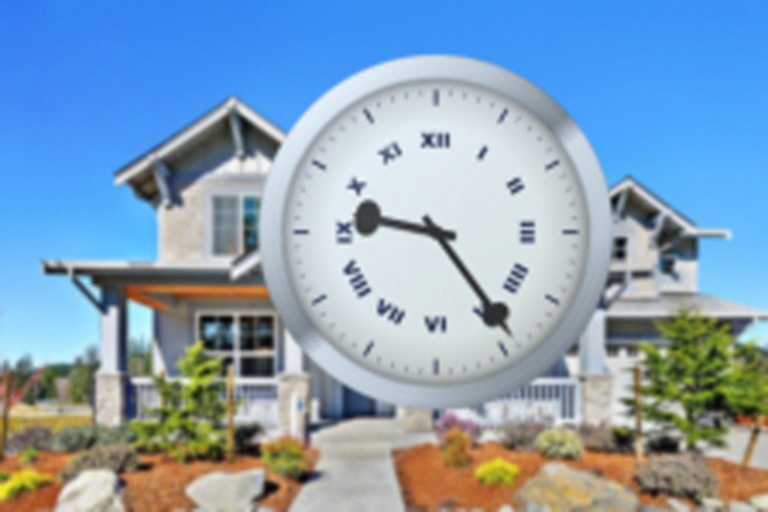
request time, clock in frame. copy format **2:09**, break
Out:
**9:24**
